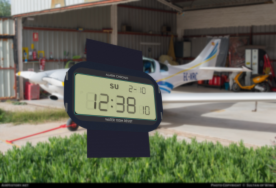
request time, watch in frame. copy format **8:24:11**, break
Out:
**12:38:10**
